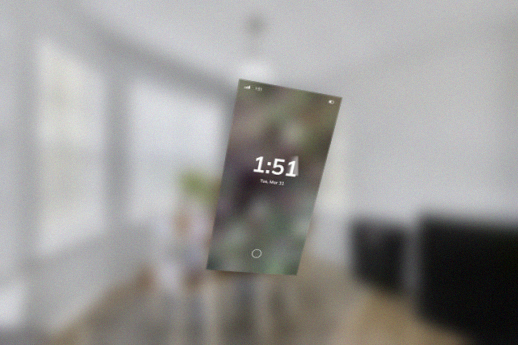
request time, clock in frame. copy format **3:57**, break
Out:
**1:51**
